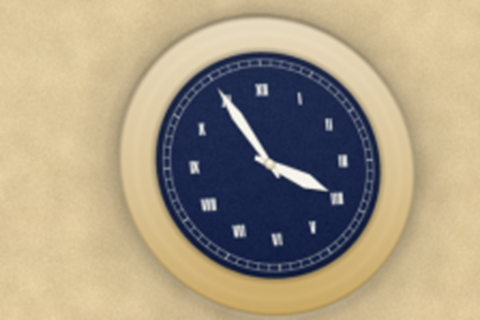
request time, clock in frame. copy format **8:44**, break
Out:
**3:55**
